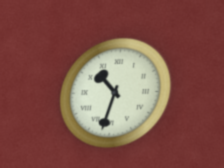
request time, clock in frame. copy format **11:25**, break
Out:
**10:32**
